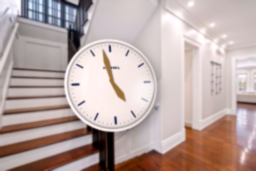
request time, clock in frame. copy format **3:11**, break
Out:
**4:58**
